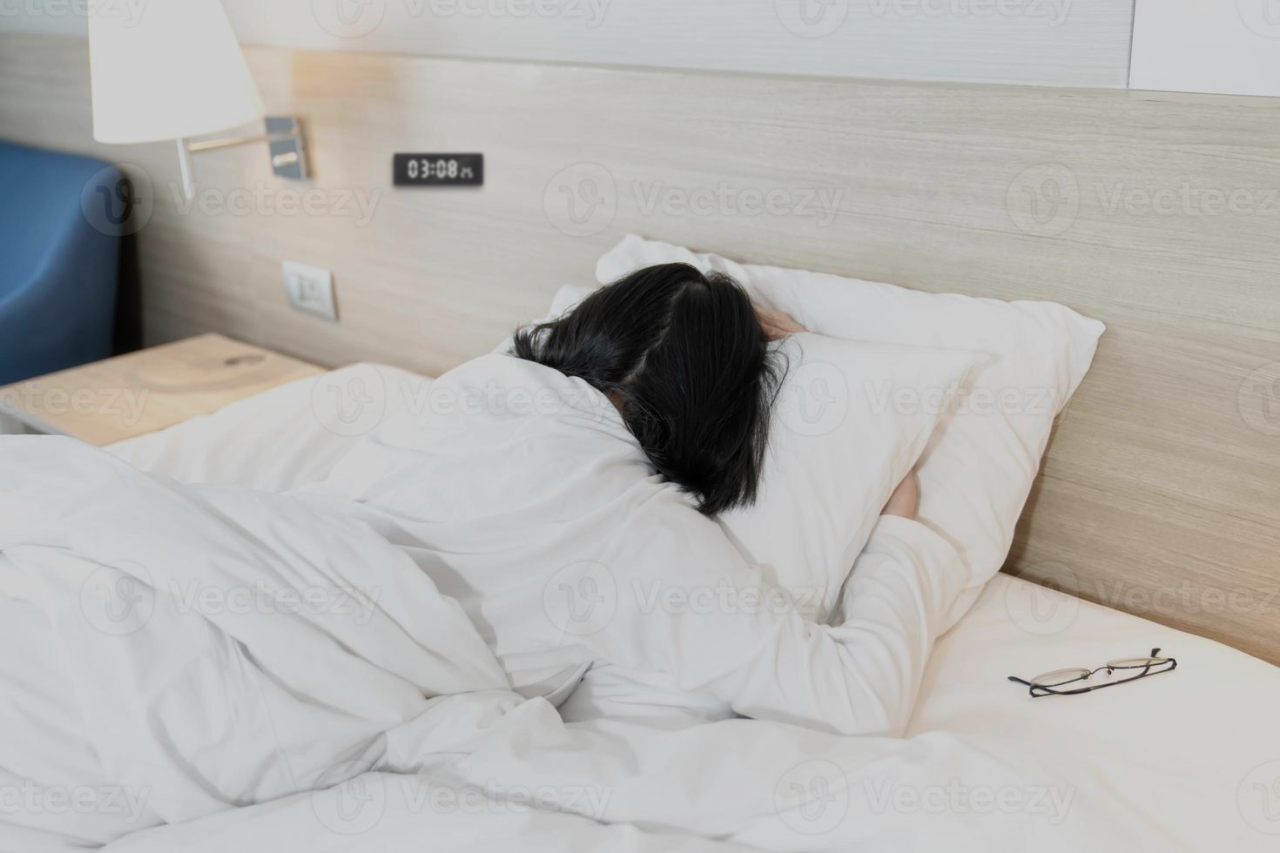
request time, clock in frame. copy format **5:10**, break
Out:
**3:08**
